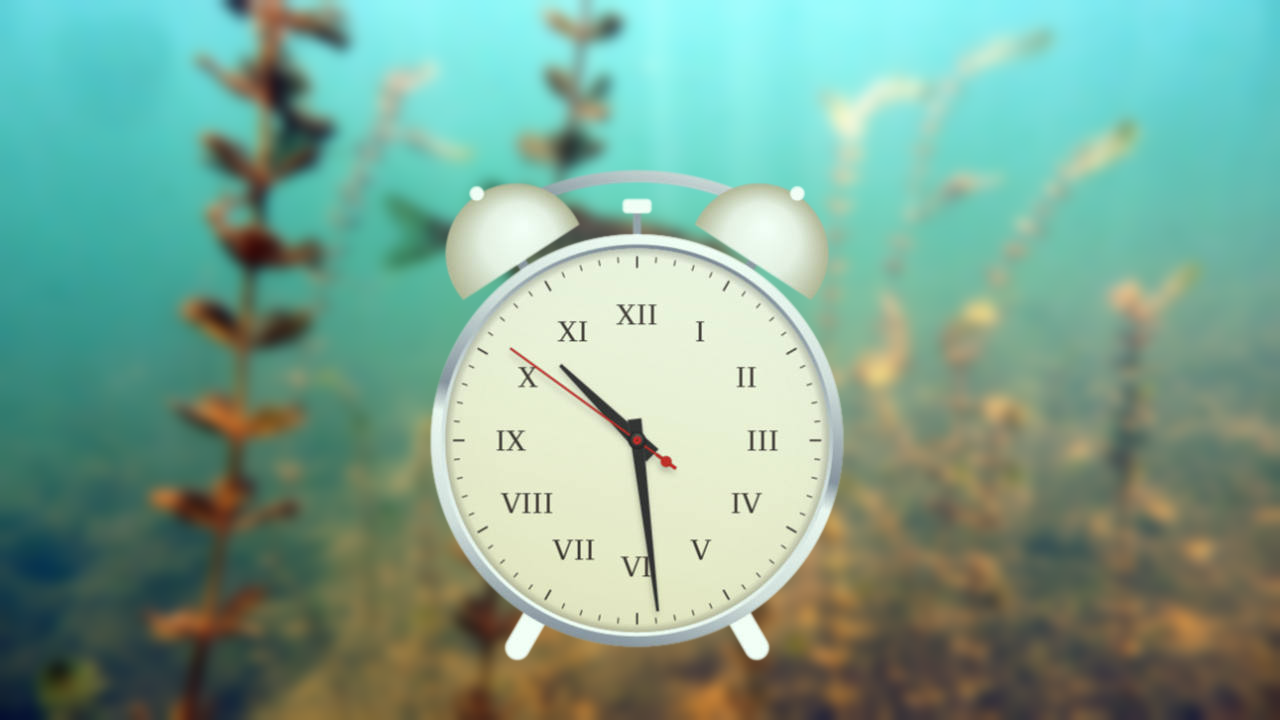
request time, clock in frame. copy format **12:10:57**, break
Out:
**10:28:51**
